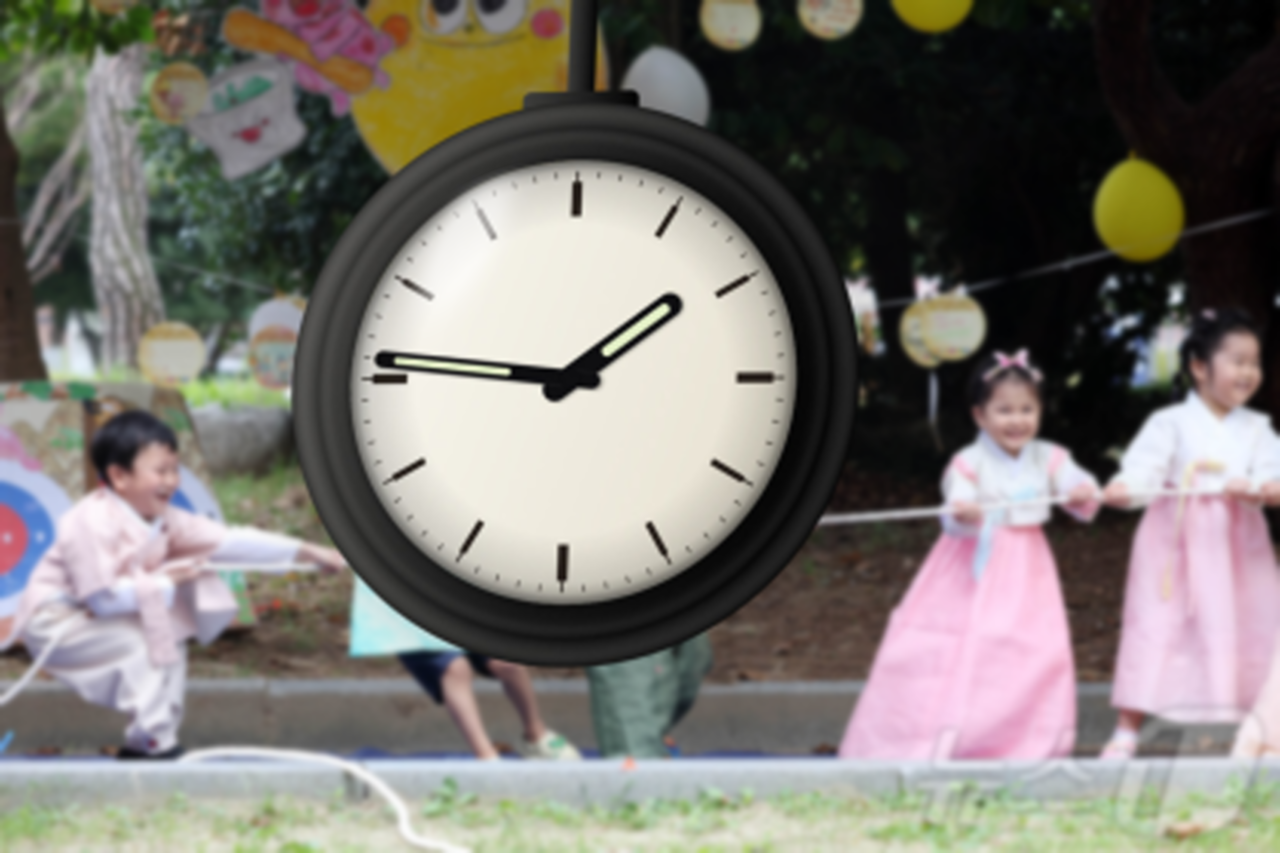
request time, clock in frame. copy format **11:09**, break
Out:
**1:46**
